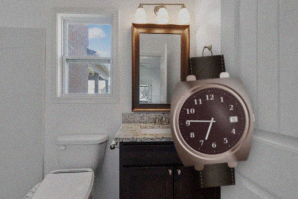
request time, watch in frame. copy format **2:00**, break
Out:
**6:46**
